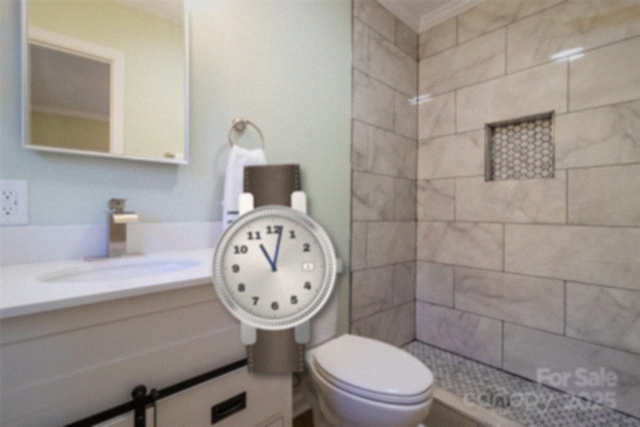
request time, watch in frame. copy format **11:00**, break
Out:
**11:02**
